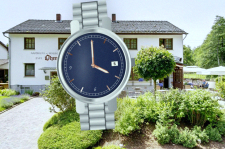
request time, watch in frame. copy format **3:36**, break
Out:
**4:00**
